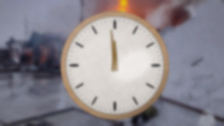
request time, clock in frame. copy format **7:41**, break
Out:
**11:59**
